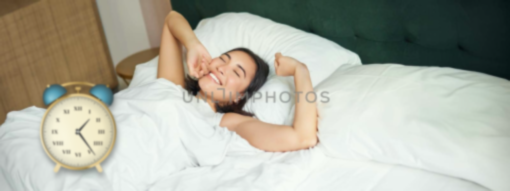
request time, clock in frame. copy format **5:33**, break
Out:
**1:24**
